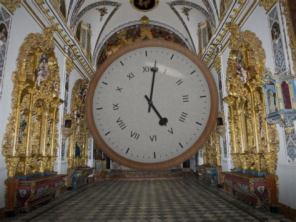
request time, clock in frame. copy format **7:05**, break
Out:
**5:02**
